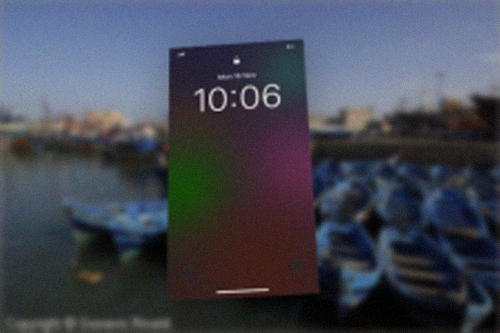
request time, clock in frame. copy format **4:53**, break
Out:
**10:06**
